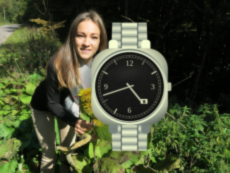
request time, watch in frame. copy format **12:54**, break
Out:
**4:42**
